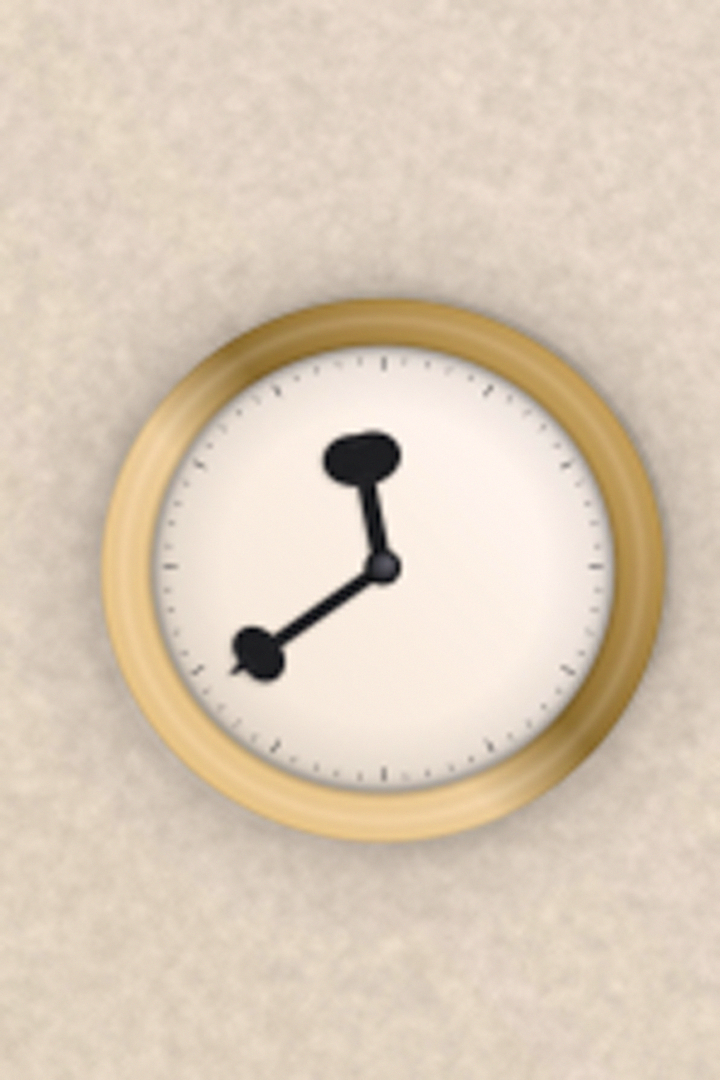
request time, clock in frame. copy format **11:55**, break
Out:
**11:39**
